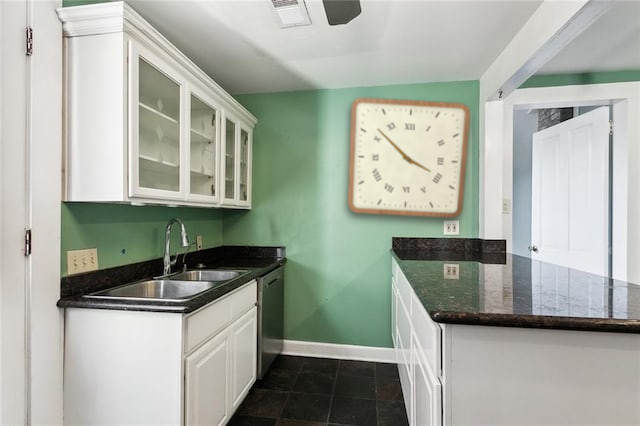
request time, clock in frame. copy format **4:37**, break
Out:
**3:52**
